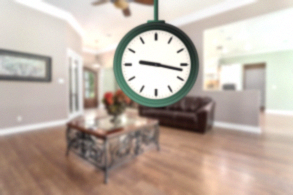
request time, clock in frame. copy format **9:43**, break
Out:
**9:17**
